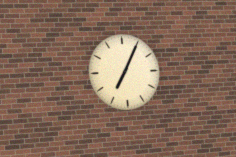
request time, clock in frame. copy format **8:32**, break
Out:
**7:05**
